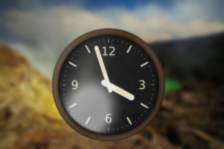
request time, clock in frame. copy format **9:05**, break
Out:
**3:57**
